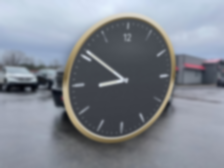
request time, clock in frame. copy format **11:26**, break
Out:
**8:51**
